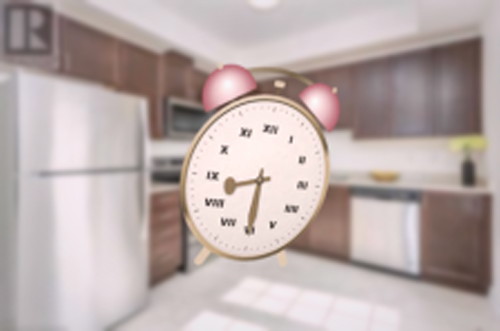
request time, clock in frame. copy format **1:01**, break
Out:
**8:30**
